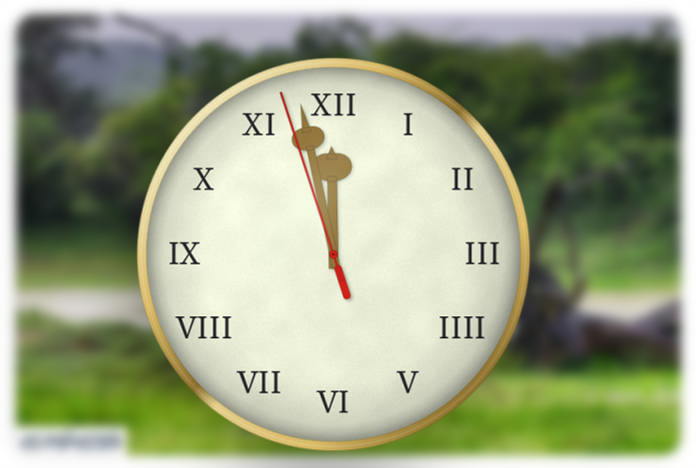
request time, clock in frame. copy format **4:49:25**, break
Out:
**11:57:57**
